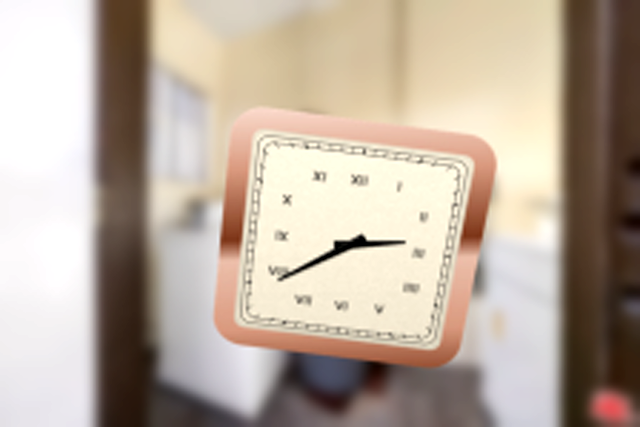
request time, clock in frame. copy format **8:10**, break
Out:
**2:39**
